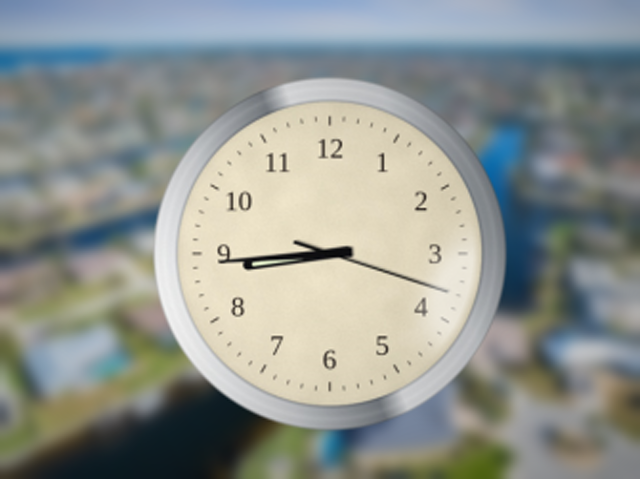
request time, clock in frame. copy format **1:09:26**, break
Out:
**8:44:18**
